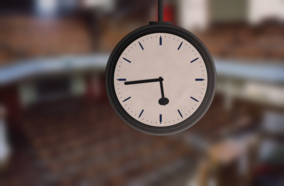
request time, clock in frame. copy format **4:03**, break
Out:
**5:44**
